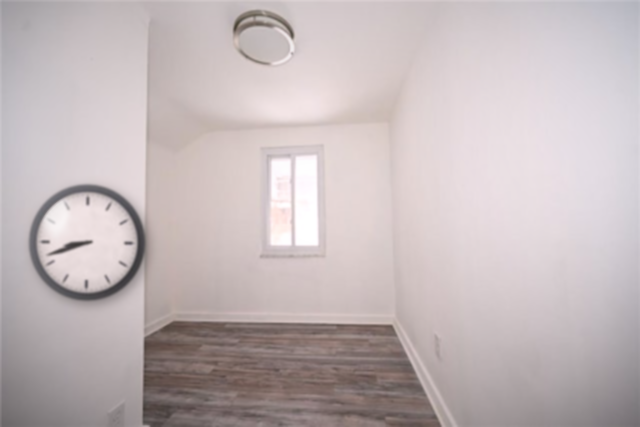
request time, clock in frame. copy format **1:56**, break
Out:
**8:42**
